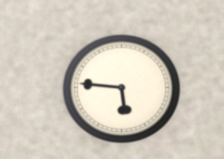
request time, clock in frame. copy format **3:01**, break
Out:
**5:46**
